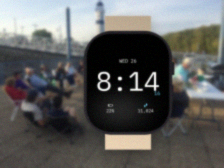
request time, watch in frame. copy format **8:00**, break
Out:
**8:14**
